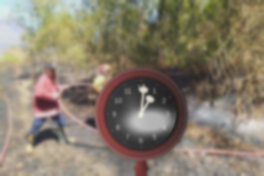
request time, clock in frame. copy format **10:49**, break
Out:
**1:01**
